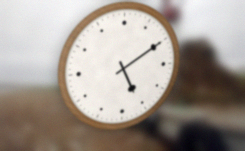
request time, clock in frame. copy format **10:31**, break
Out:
**5:10**
